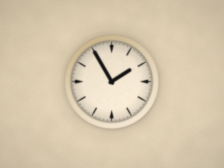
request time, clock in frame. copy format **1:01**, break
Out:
**1:55**
